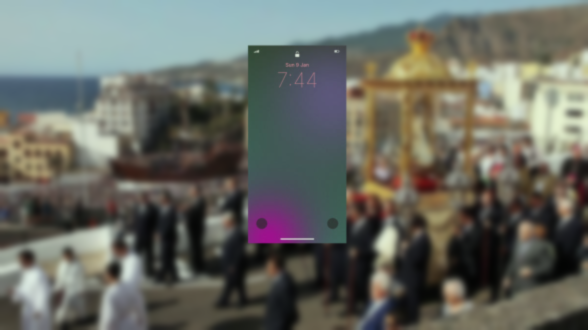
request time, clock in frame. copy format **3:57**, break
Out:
**7:44**
